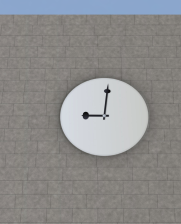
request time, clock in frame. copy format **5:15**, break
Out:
**9:01**
